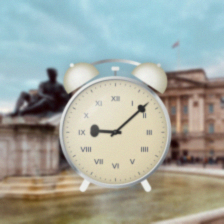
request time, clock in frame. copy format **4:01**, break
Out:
**9:08**
